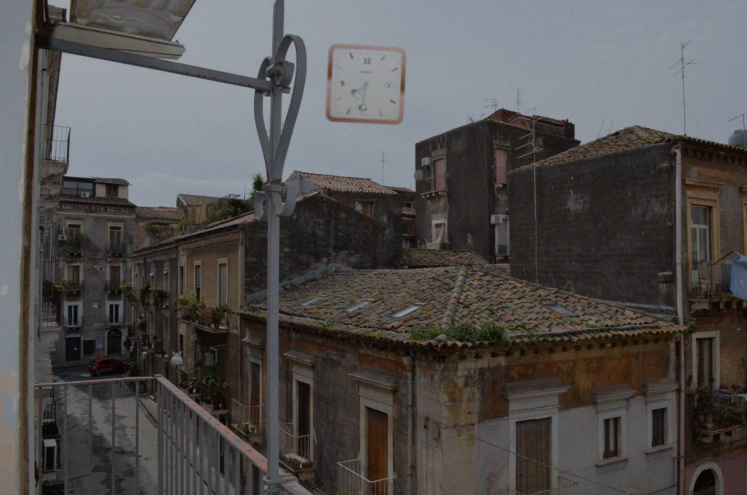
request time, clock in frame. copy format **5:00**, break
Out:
**7:31**
